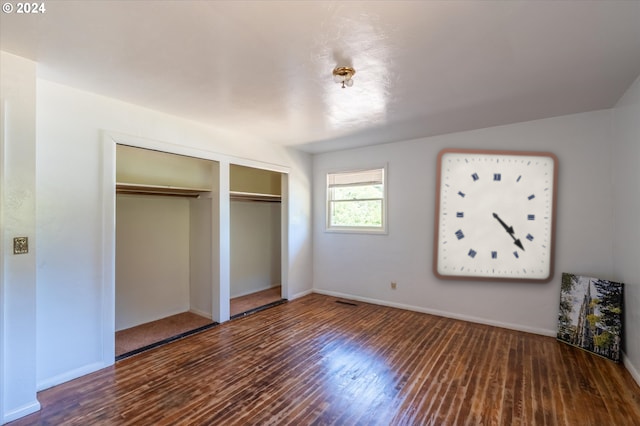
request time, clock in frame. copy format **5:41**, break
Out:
**4:23**
